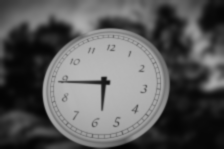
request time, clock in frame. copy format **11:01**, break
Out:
**5:44**
